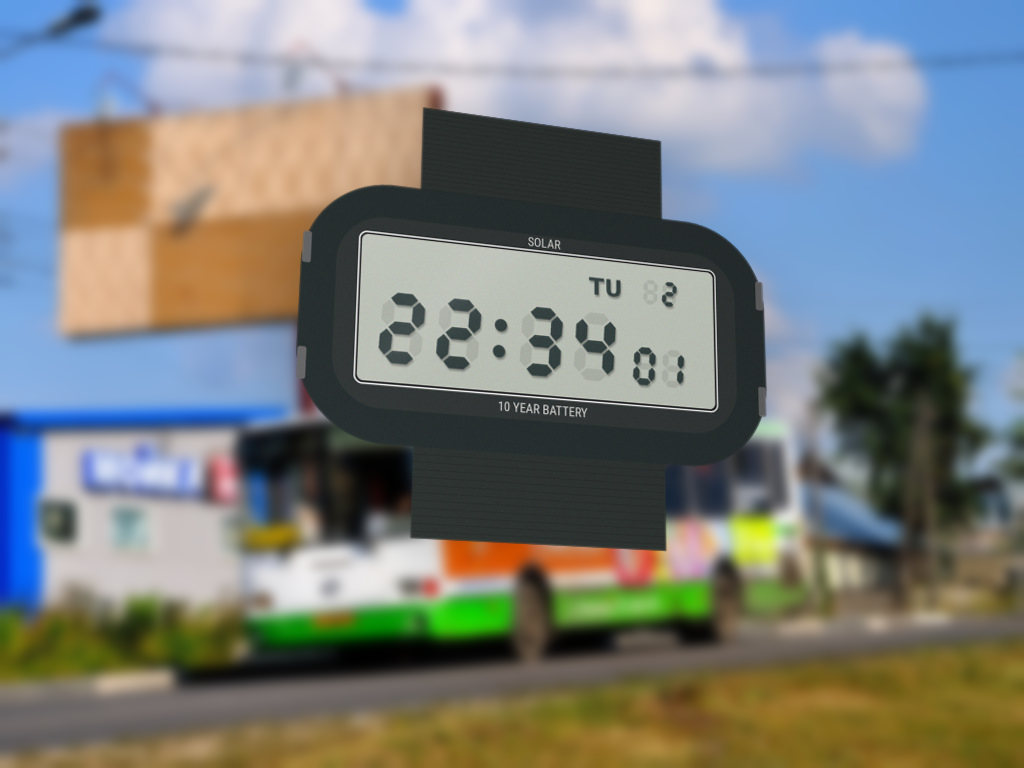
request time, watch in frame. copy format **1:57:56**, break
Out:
**22:34:01**
